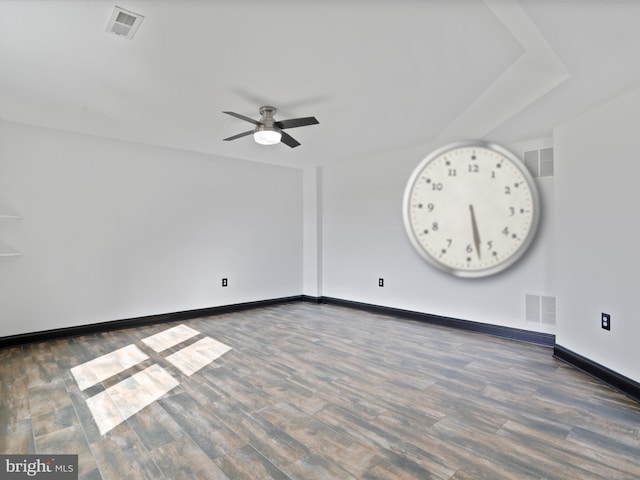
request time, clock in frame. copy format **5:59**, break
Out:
**5:28**
